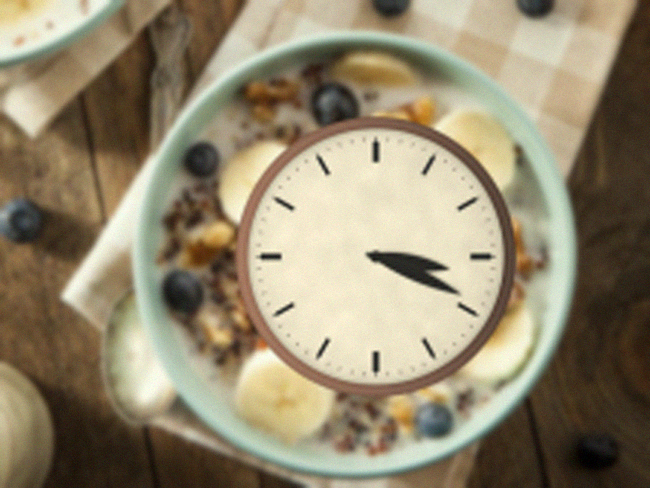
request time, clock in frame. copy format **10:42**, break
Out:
**3:19**
